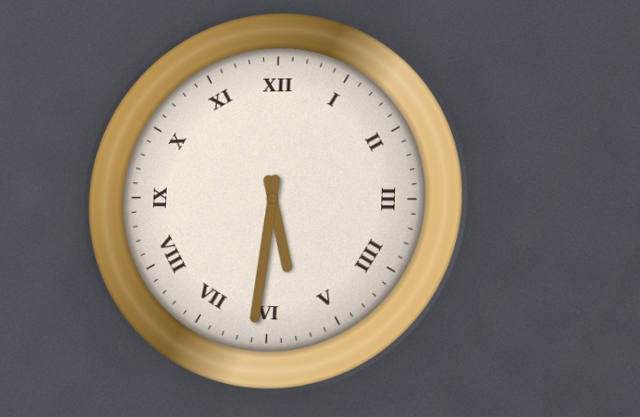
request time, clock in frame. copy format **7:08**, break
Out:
**5:31**
